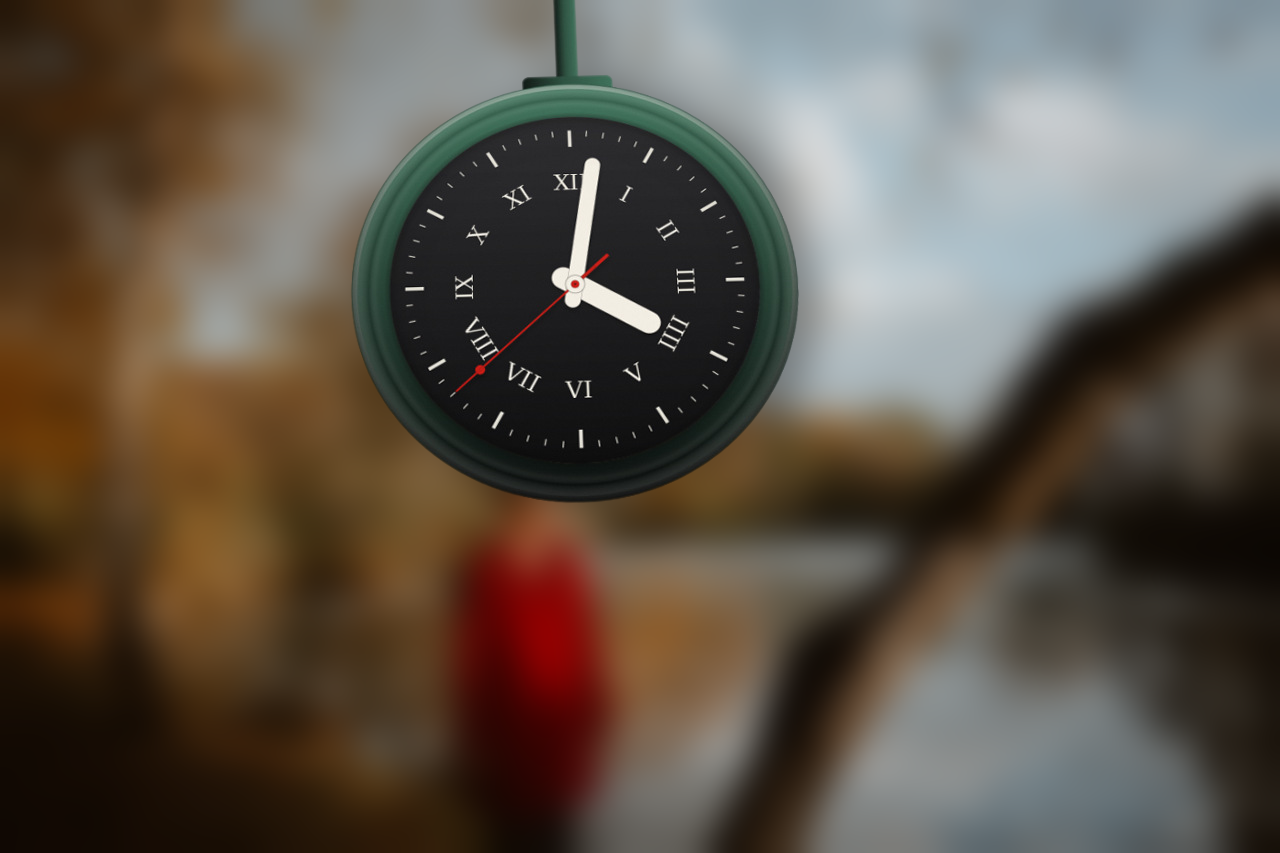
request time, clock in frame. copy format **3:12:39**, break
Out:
**4:01:38**
